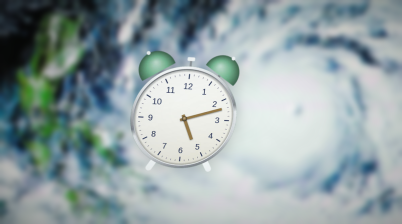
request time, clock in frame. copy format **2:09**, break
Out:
**5:12**
